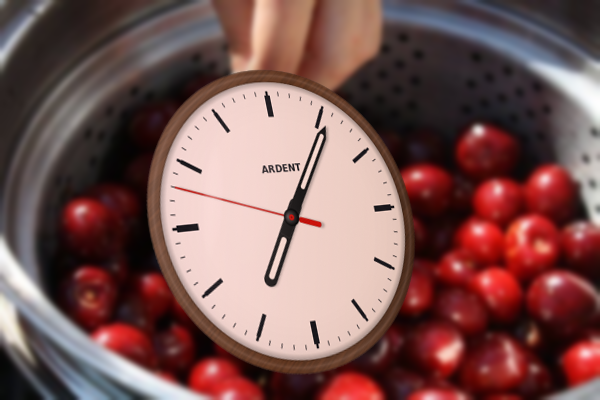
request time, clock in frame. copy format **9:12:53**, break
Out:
**7:05:48**
